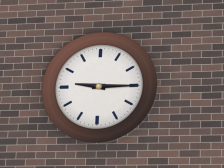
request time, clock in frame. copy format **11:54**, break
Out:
**9:15**
